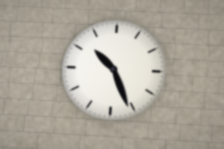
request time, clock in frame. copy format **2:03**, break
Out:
**10:26**
